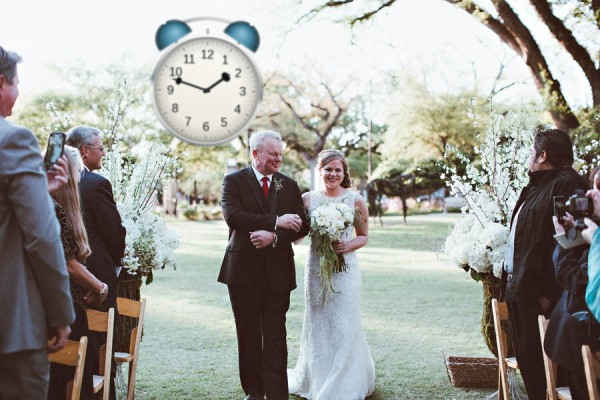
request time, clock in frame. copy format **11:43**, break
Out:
**1:48**
